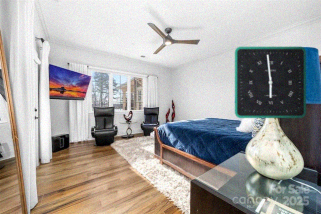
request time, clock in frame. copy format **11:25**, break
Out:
**5:59**
